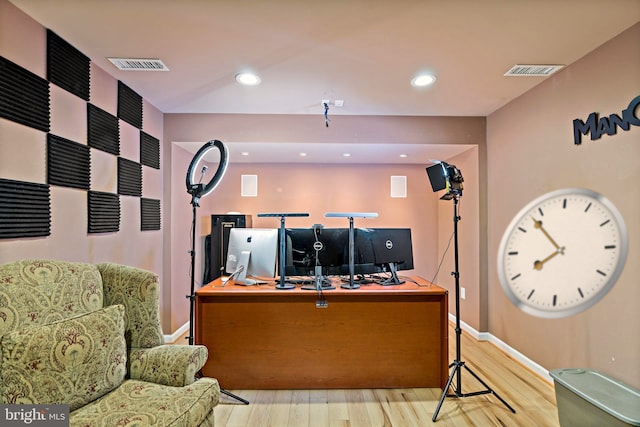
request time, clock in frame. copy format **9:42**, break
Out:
**7:53**
